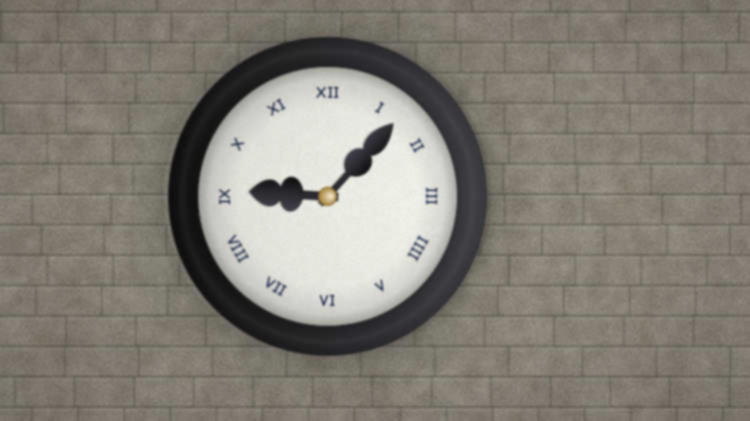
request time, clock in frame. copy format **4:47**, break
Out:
**9:07**
